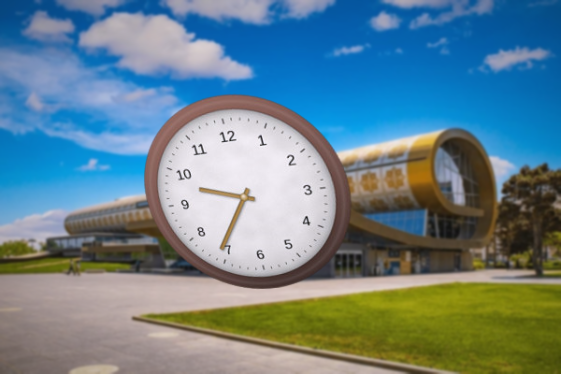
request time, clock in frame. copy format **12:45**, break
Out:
**9:36**
